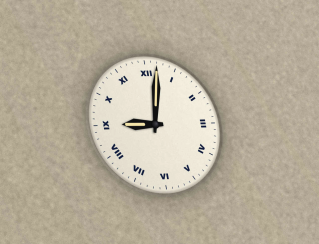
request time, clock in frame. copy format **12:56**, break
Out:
**9:02**
